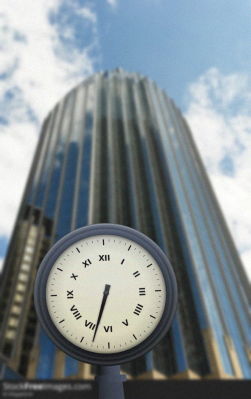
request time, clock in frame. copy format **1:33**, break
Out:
**6:33**
